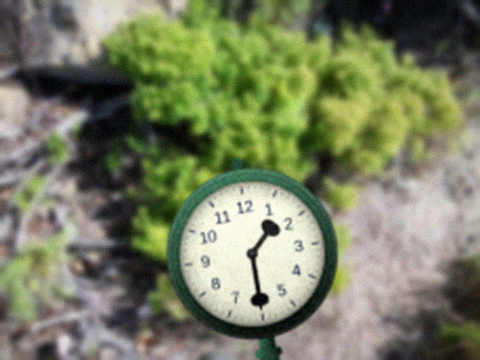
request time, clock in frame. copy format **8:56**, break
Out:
**1:30**
